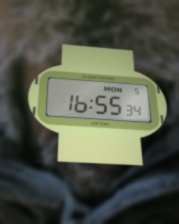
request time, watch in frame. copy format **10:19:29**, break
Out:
**16:55:34**
